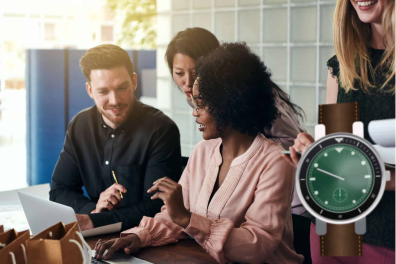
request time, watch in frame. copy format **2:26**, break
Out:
**9:49**
